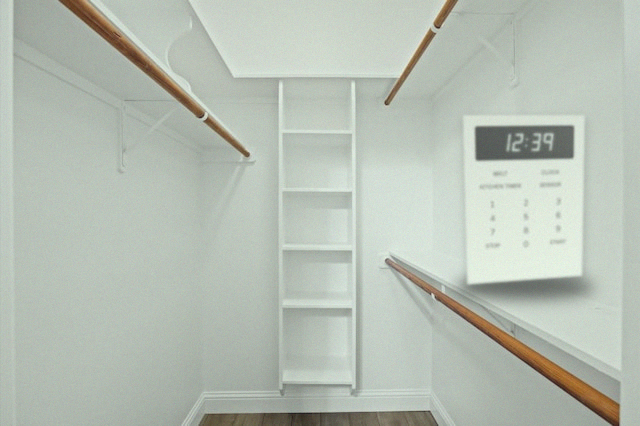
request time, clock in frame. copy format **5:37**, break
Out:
**12:39**
